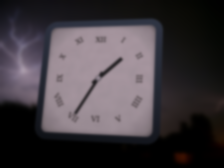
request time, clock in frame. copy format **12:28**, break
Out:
**1:35**
